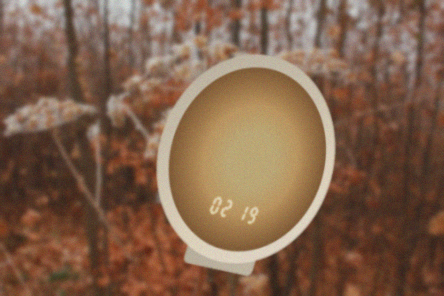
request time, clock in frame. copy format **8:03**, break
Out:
**2:19**
